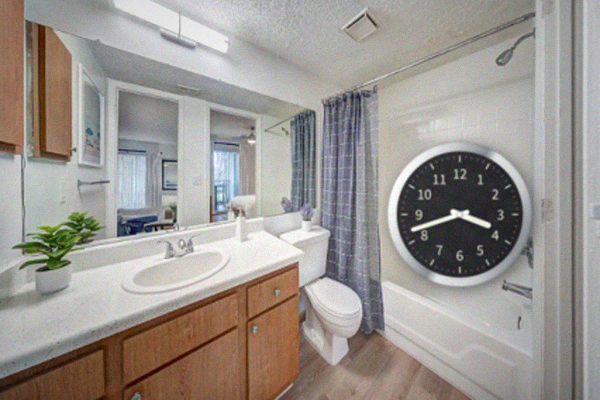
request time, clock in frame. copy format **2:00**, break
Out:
**3:42**
